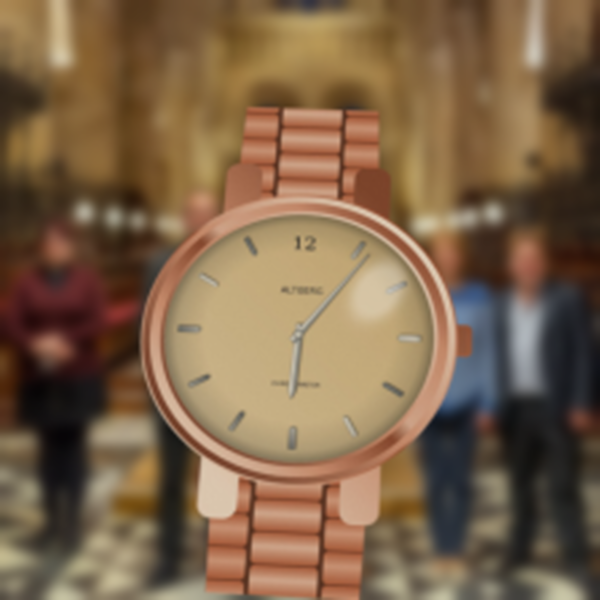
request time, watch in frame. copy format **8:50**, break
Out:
**6:06**
